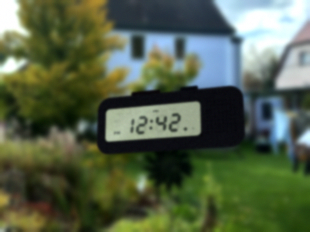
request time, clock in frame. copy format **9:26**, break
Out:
**12:42**
